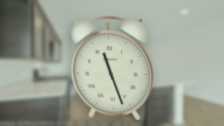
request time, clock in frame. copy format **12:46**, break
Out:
**11:27**
